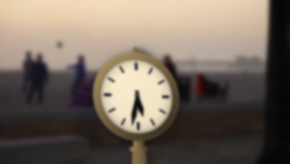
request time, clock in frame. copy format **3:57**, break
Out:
**5:32**
